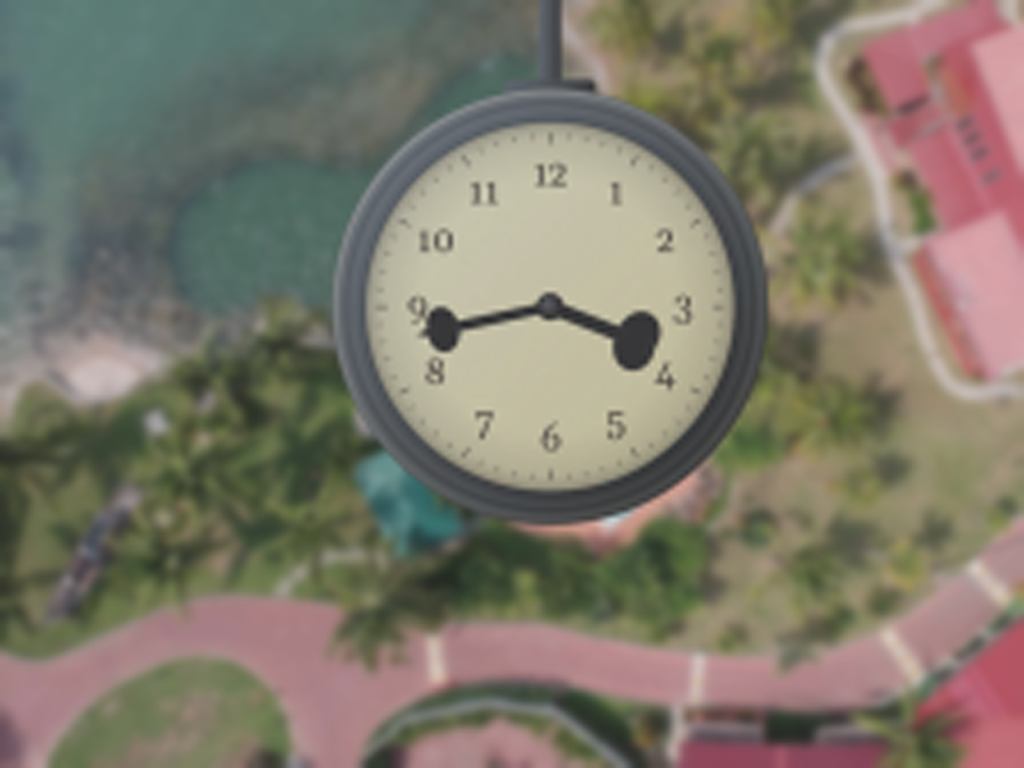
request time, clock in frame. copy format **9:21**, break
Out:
**3:43**
